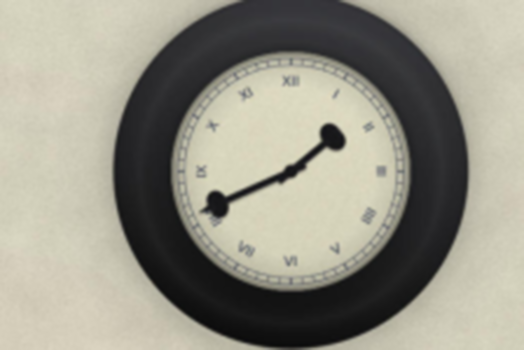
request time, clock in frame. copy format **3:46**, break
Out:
**1:41**
